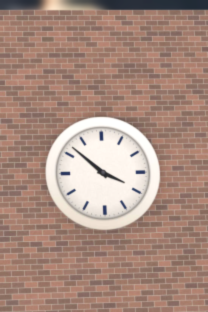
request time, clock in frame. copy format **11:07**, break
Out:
**3:52**
